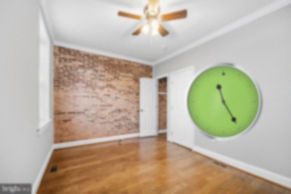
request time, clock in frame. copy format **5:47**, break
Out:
**11:25**
